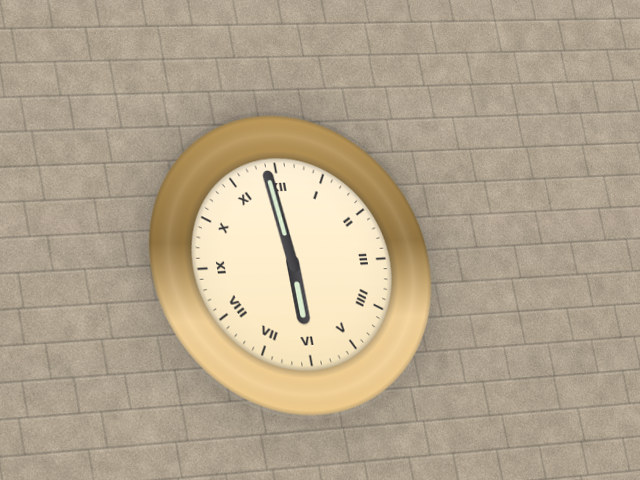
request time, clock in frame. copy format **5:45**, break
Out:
**5:59**
